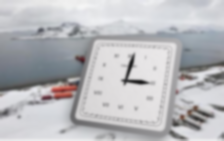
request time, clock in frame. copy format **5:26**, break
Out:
**3:01**
